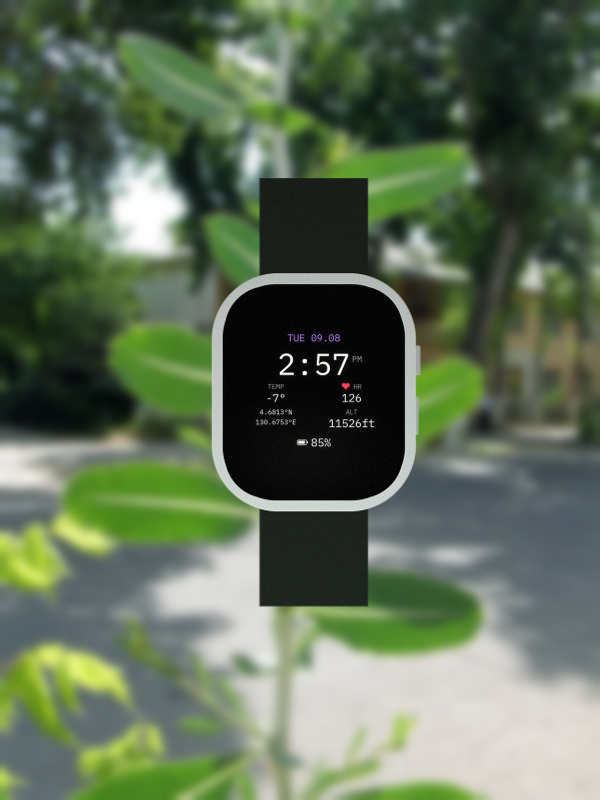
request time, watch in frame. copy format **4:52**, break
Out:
**2:57**
